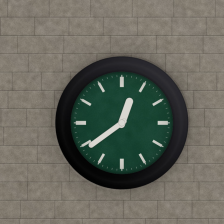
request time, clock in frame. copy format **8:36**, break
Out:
**12:39**
